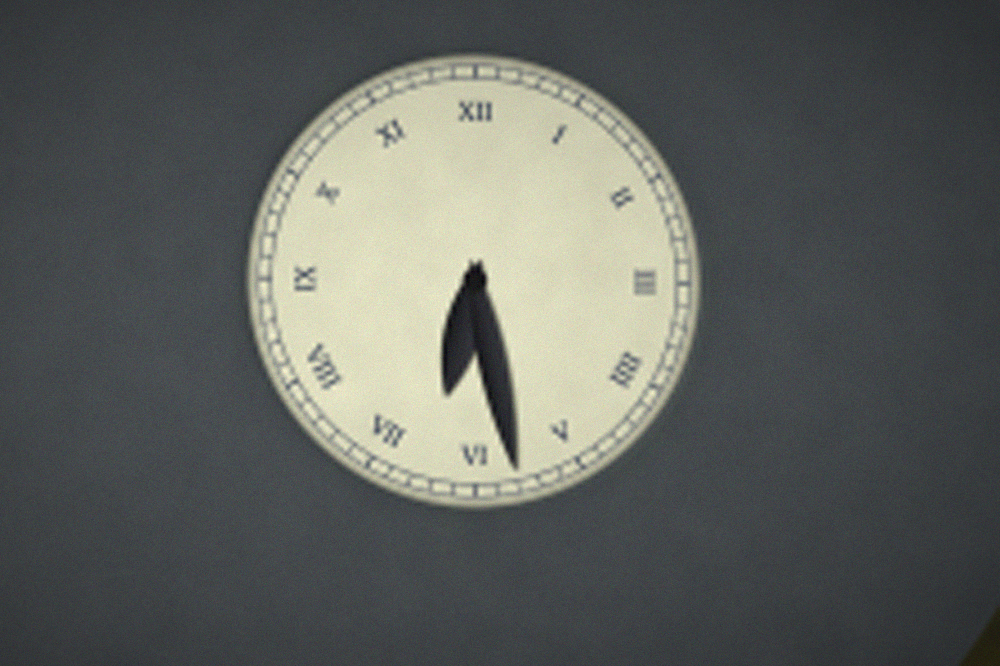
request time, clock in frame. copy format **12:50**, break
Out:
**6:28**
